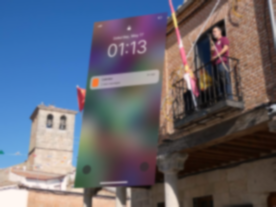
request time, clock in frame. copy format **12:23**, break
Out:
**1:13**
